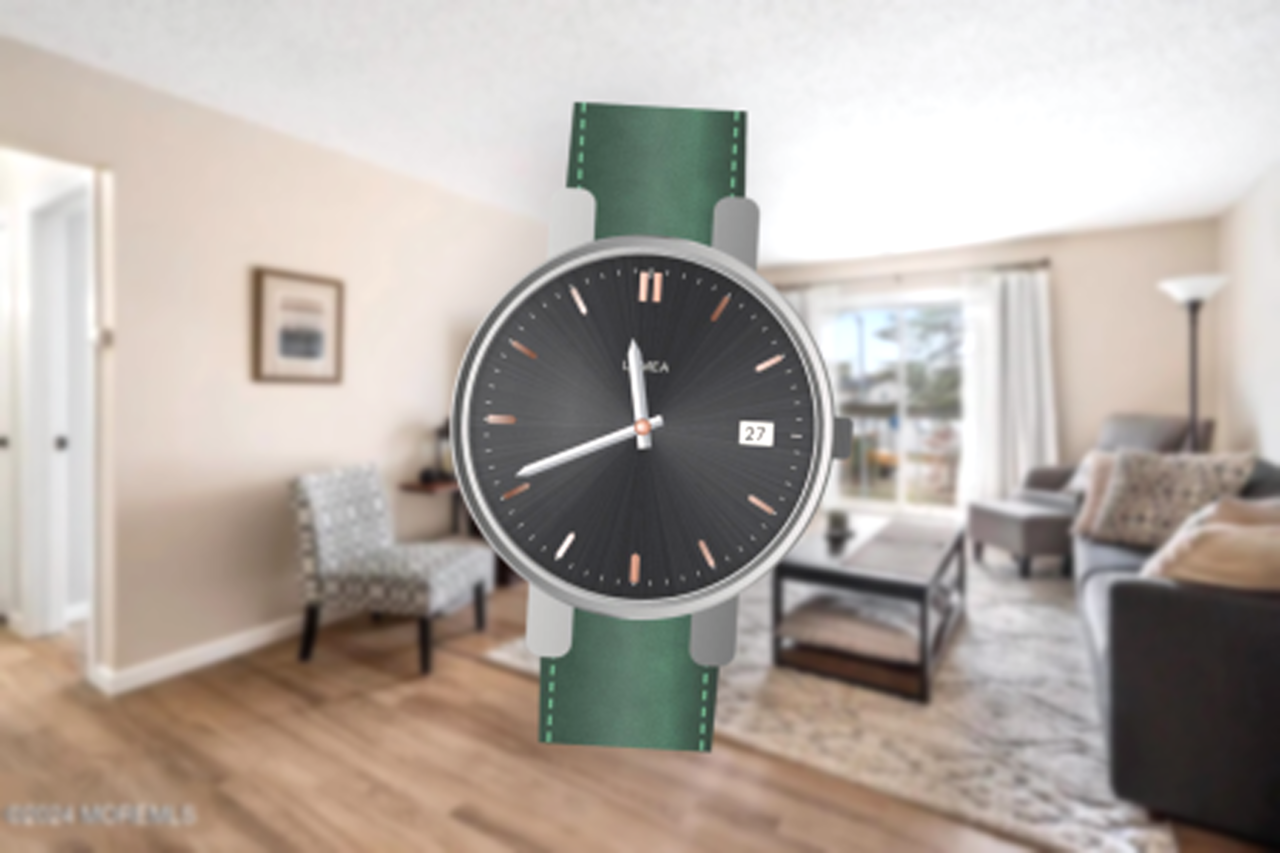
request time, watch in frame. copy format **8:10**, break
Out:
**11:41**
